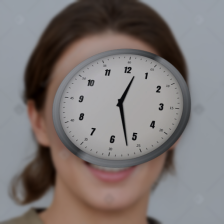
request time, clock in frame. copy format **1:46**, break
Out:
**12:27**
